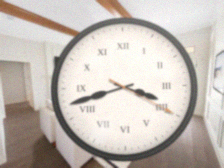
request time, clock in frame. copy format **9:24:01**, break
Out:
**3:42:20**
